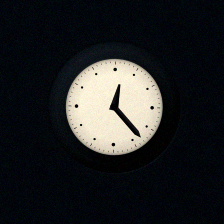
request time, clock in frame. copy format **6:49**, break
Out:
**12:23**
